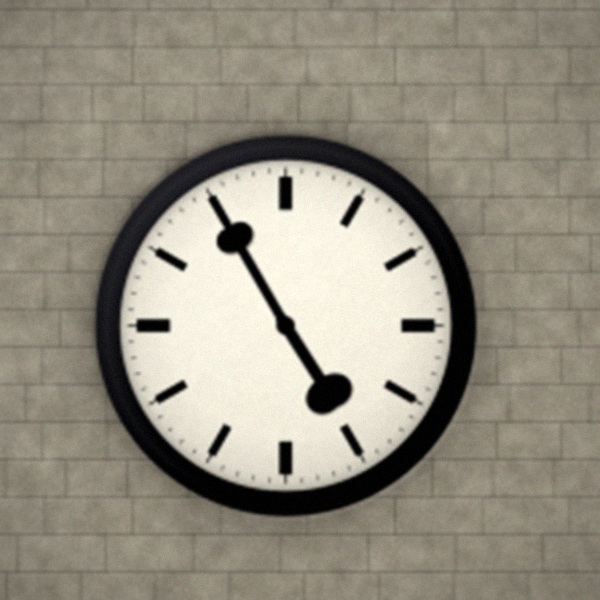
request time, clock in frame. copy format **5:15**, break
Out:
**4:55**
